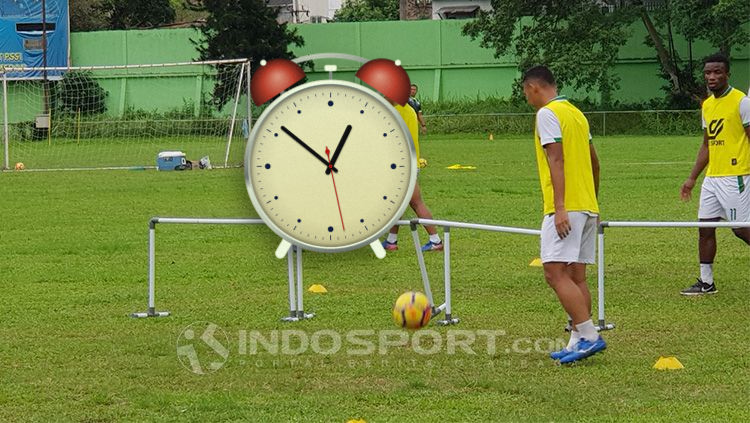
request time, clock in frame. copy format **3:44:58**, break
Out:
**12:51:28**
